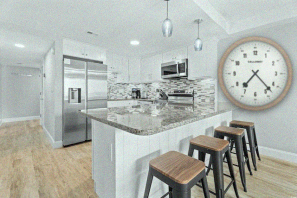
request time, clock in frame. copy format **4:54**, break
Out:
**7:23**
